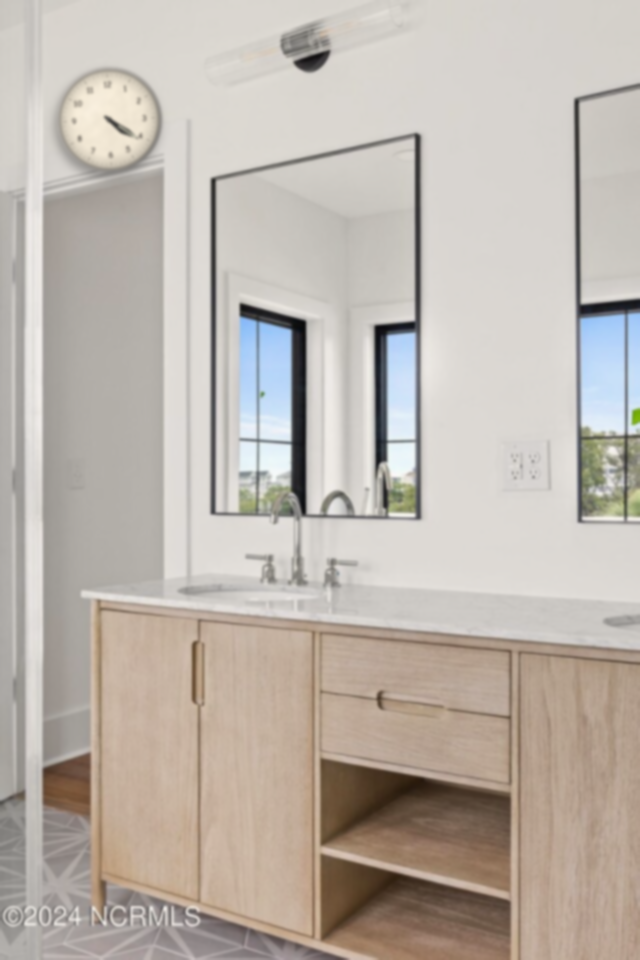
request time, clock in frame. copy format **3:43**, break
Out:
**4:21**
